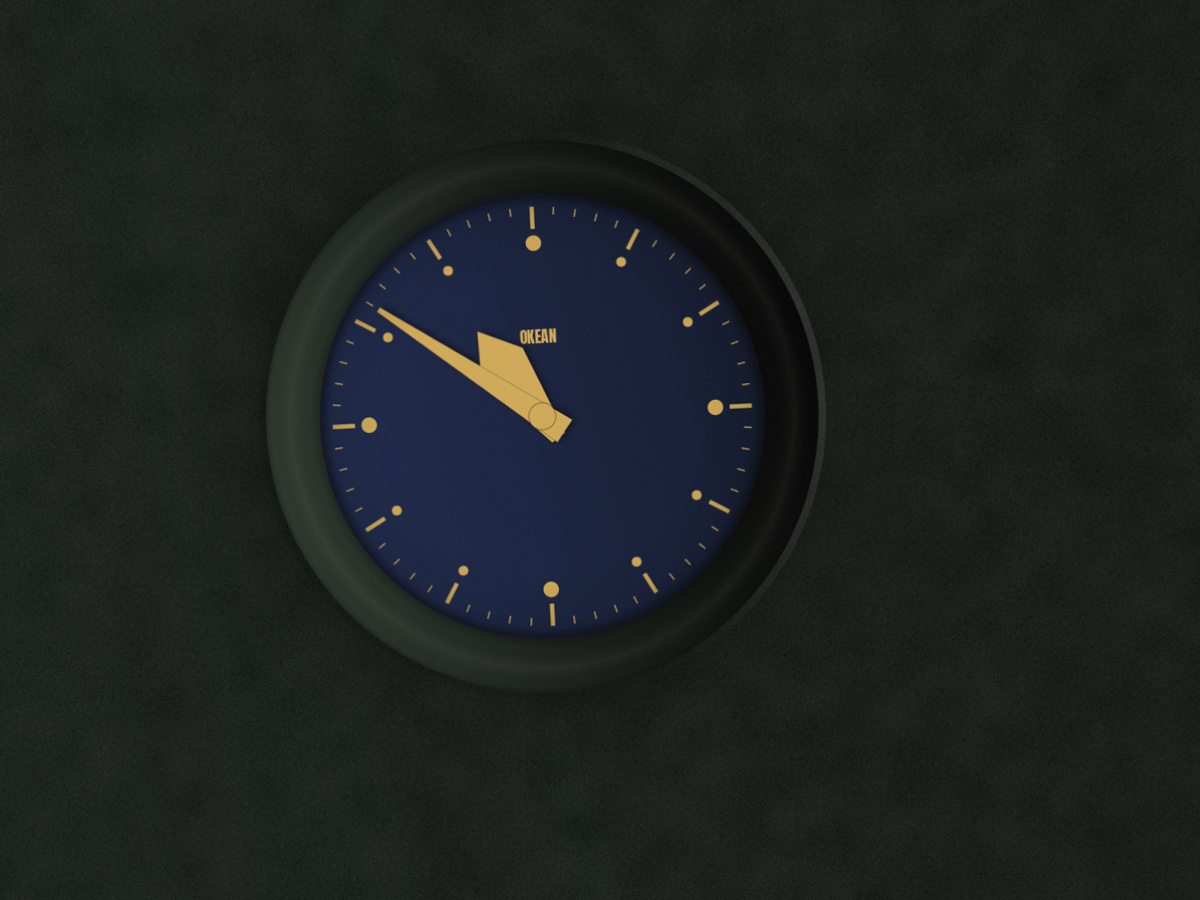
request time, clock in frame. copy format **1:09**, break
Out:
**10:51**
